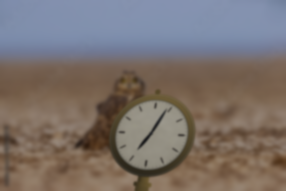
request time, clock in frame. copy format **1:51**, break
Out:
**7:04**
